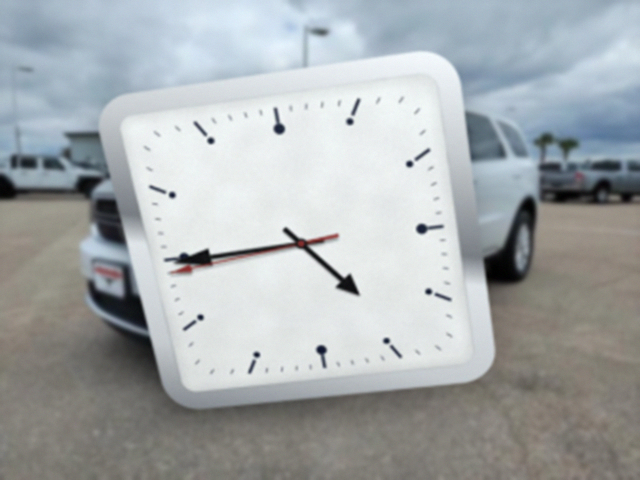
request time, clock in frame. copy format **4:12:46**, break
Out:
**4:44:44**
